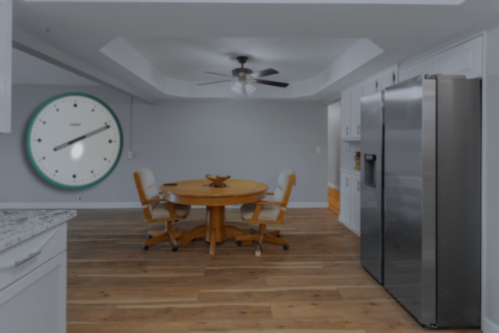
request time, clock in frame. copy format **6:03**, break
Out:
**8:11**
